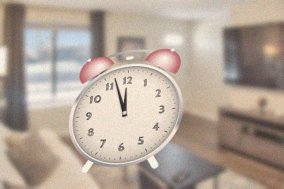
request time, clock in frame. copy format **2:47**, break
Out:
**11:57**
